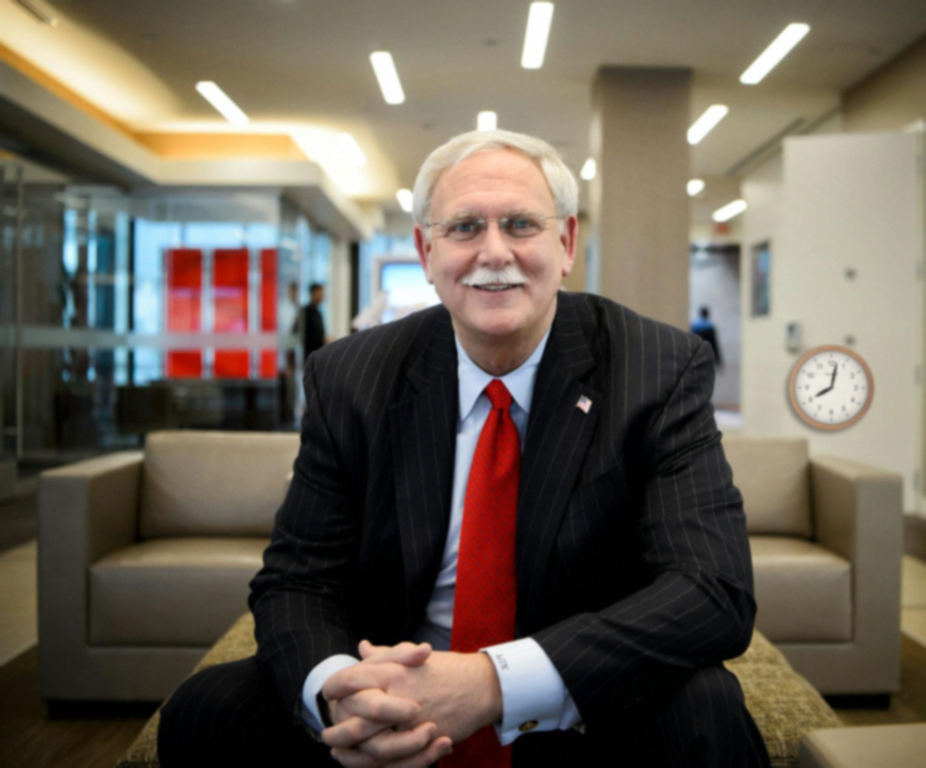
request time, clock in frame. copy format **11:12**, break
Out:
**8:02**
